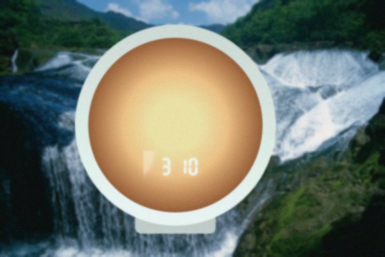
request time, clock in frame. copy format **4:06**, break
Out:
**3:10**
